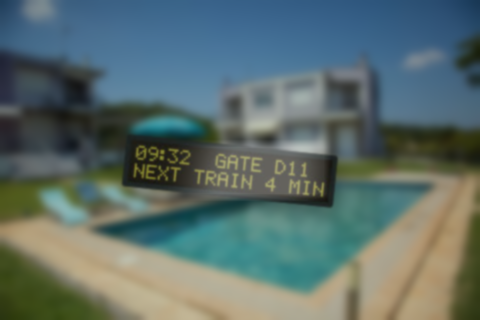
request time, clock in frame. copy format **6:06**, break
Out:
**9:32**
